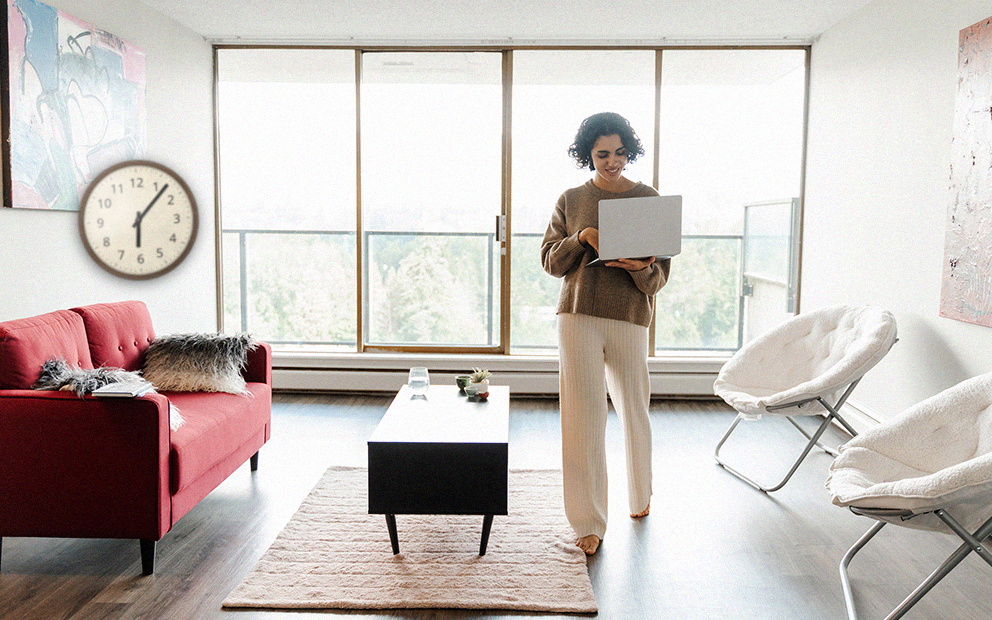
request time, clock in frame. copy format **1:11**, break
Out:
**6:07**
